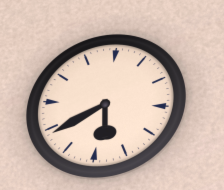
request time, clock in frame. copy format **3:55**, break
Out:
**5:39**
